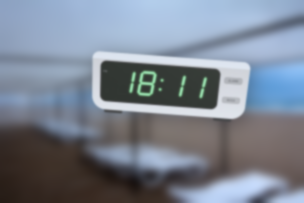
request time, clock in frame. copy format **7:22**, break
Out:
**18:11**
